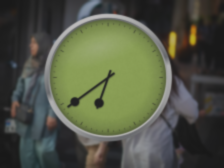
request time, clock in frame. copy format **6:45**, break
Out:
**6:39**
